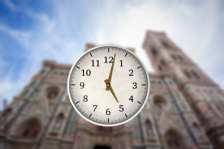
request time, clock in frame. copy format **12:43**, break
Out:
**5:02**
